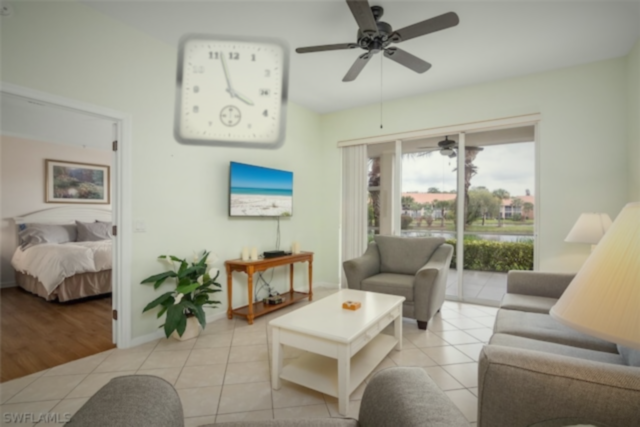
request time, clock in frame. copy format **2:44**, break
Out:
**3:57**
